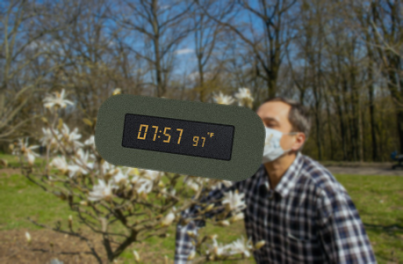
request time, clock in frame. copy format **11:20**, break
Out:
**7:57**
